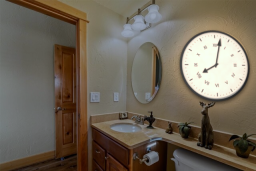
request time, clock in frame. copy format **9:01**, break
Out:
**8:02**
